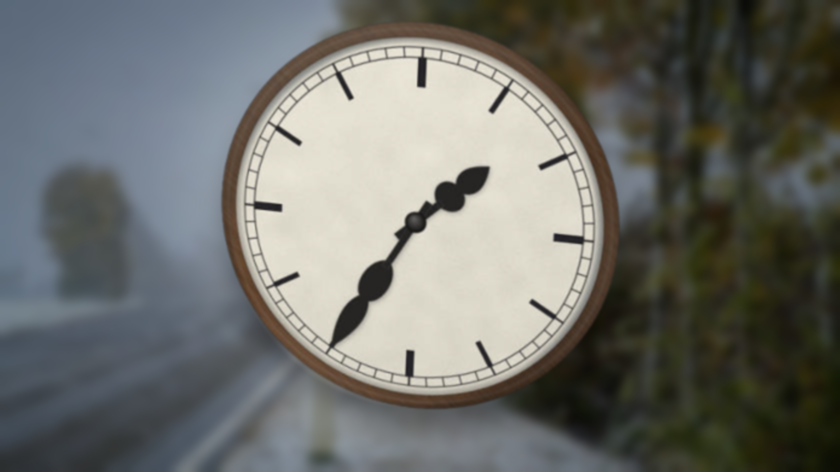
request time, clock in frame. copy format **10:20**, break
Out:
**1:35**
